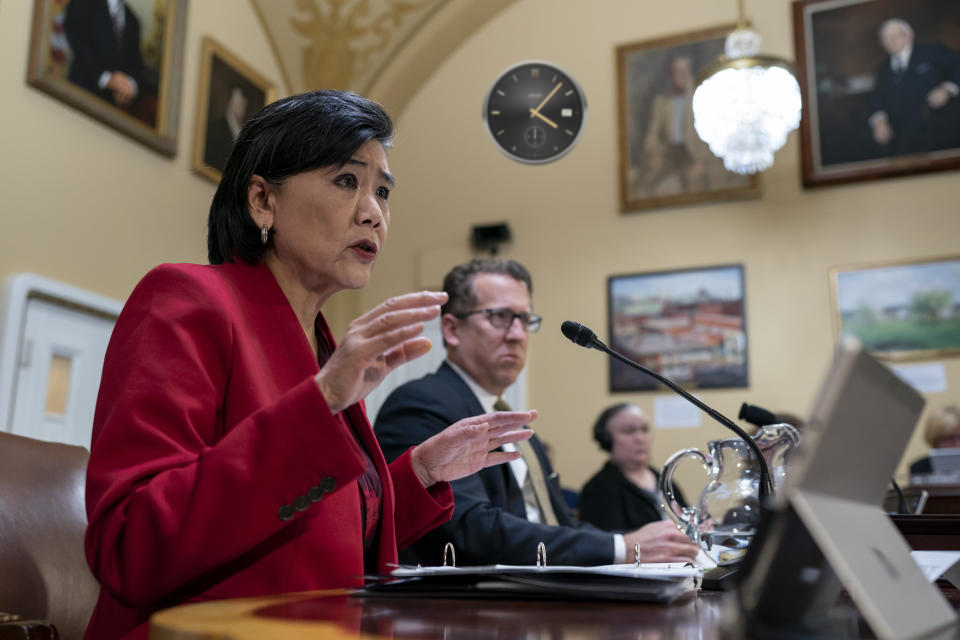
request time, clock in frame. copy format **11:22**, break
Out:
**4:07**
